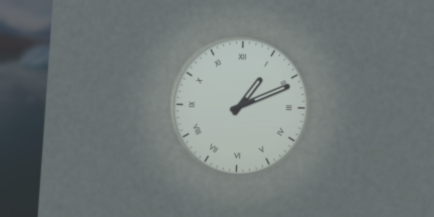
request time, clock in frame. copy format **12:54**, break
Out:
**1:11**
